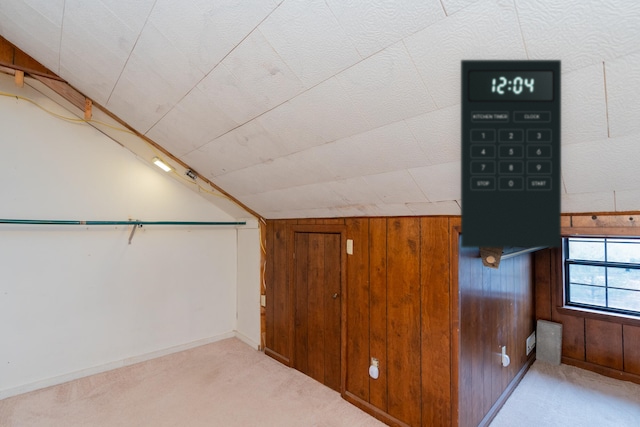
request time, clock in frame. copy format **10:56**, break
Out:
**12:04**
